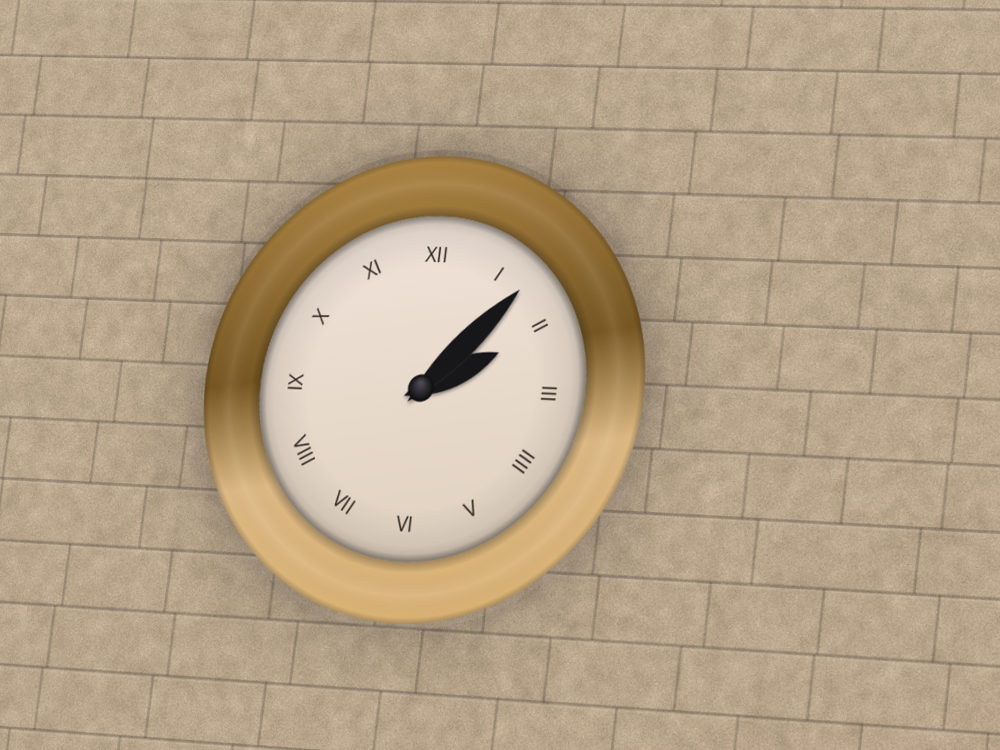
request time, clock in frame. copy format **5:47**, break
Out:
**2:07**
